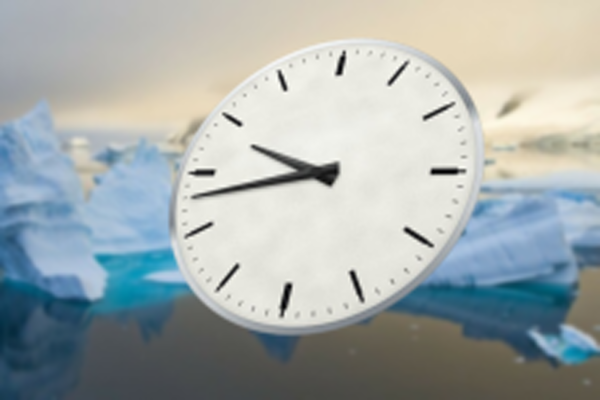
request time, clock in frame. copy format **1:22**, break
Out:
**9:43**
